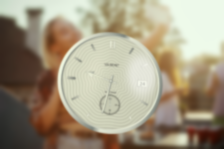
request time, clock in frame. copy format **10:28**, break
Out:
**9:32**
